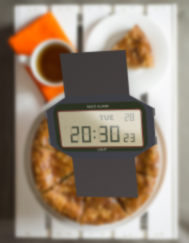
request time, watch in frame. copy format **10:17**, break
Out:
**20:30**
